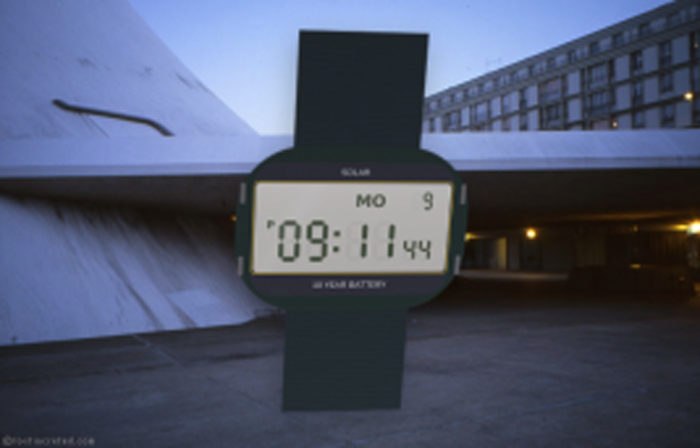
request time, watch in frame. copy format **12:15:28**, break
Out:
**9:11:44**
